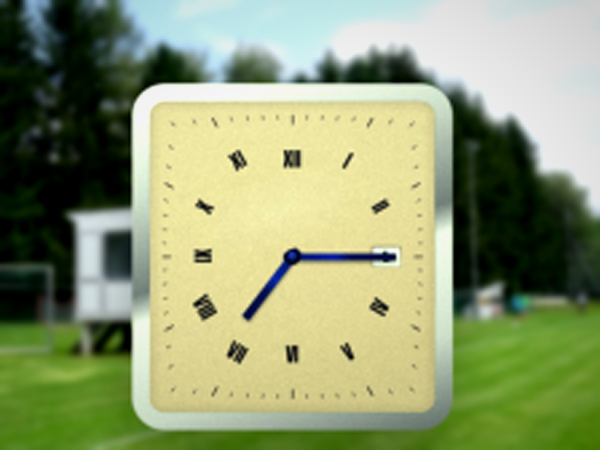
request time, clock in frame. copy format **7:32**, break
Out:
**7:15**
